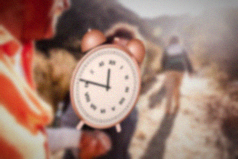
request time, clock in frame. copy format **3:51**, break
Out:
**11:46**
